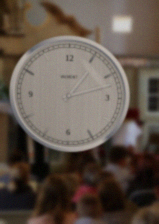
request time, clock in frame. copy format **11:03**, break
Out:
**1:12**
